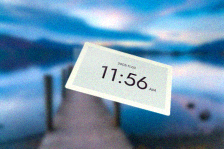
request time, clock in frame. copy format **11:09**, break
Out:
**11:56**
